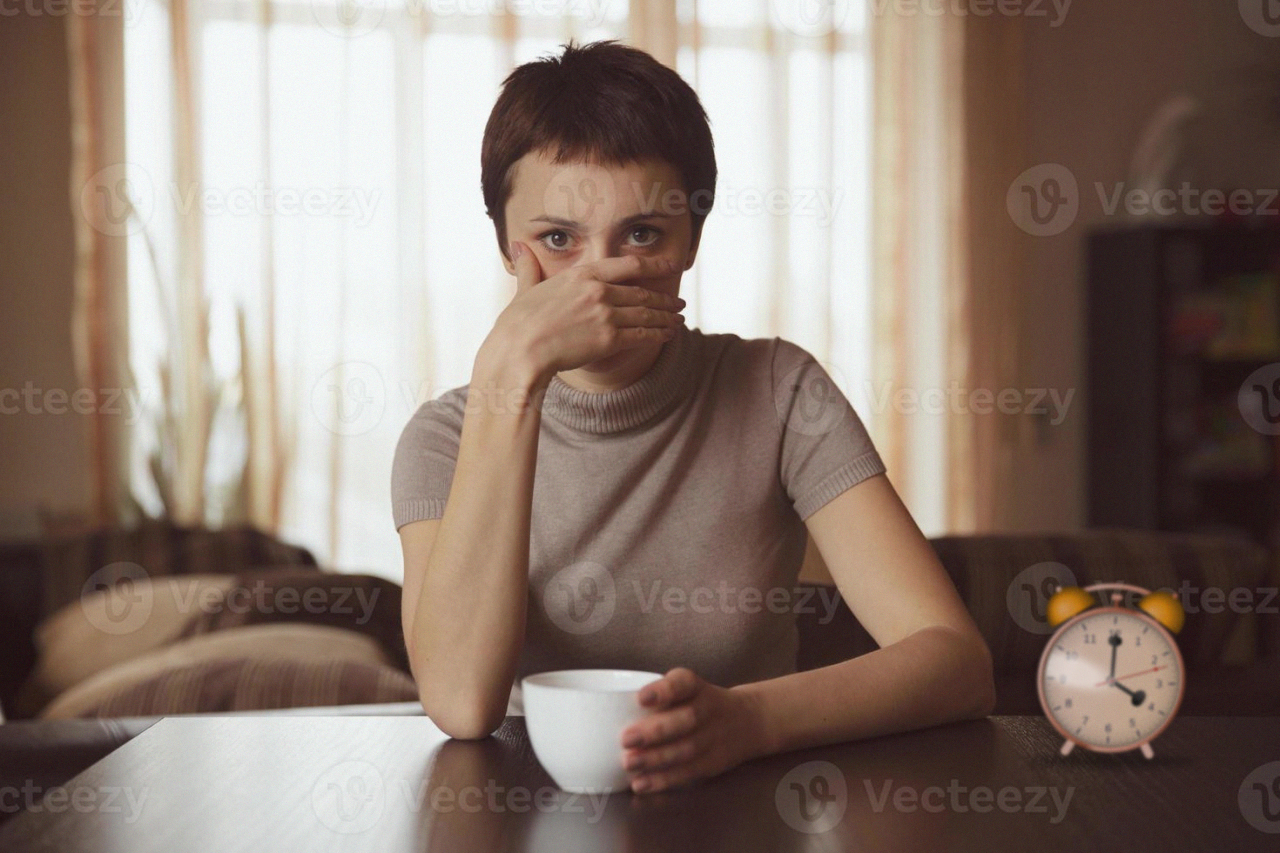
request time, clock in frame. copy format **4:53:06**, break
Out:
**4:00:12**
